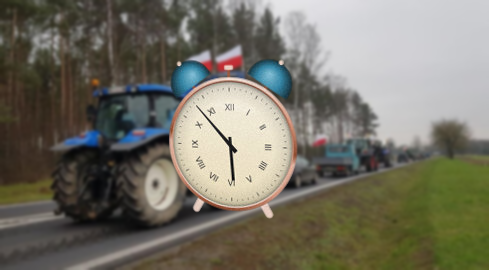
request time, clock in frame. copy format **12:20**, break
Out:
**5:53**
